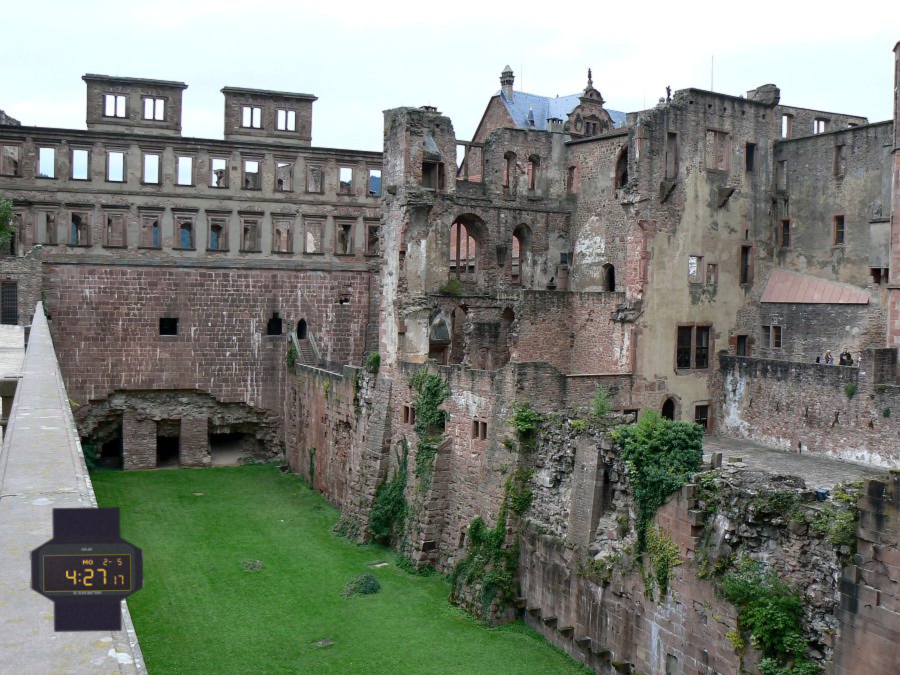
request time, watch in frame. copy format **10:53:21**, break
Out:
**4:27:17**
